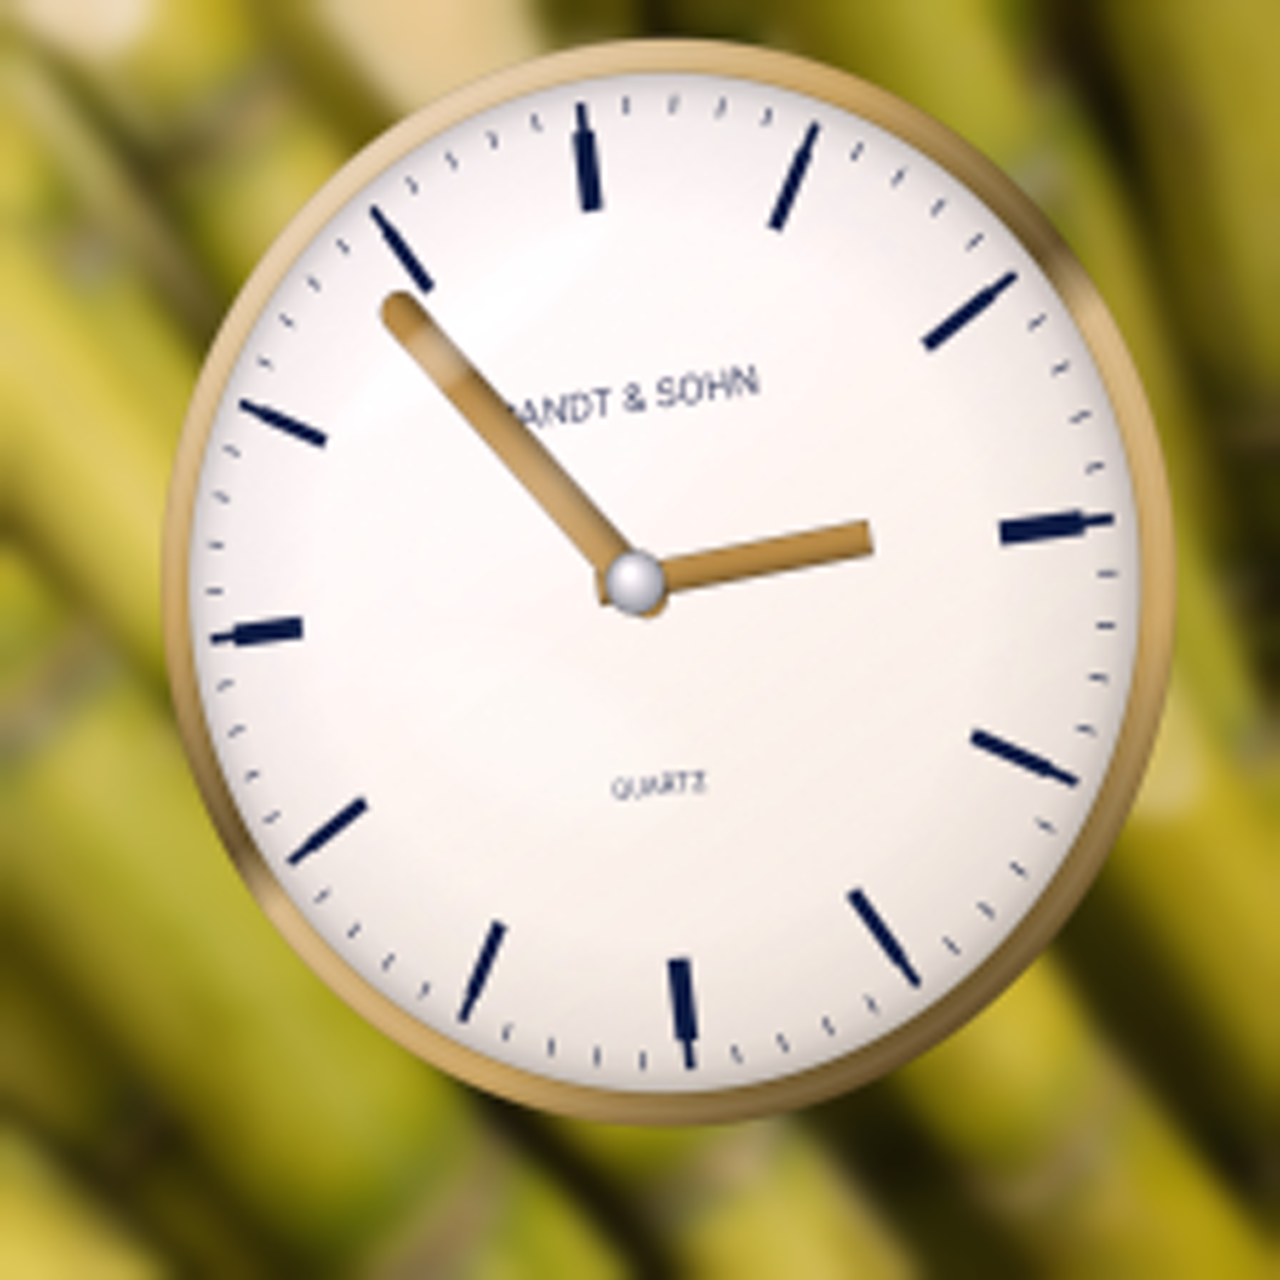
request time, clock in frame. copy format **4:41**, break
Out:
**2:54**
